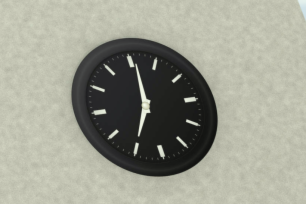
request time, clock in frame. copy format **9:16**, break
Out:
**7:01**
